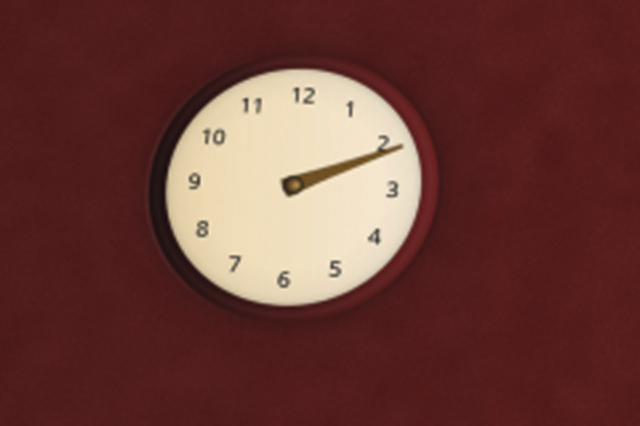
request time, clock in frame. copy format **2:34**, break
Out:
**2:11**
